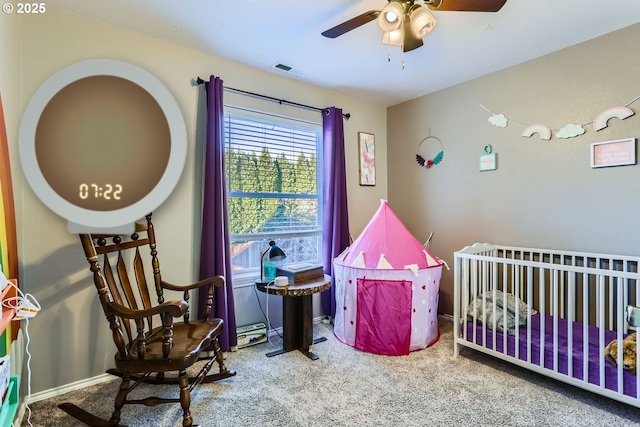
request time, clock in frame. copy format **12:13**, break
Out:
**7:22**
